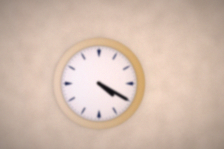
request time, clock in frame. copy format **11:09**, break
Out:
**4:20**
